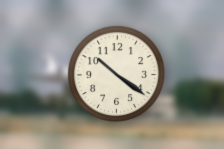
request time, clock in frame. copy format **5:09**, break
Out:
**10:21**
